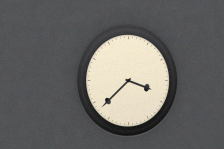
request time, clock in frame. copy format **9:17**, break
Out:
**3:38**
